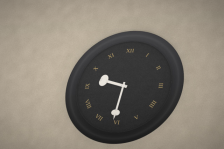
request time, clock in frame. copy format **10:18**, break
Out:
**9:31**
